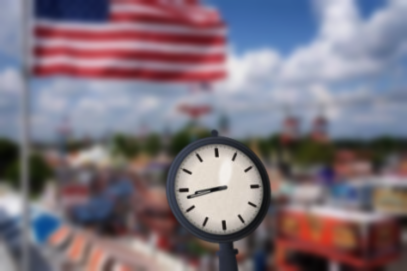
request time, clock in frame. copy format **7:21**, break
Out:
**8:43**
